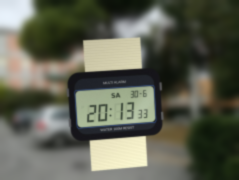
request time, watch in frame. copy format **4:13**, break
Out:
**20:13**
